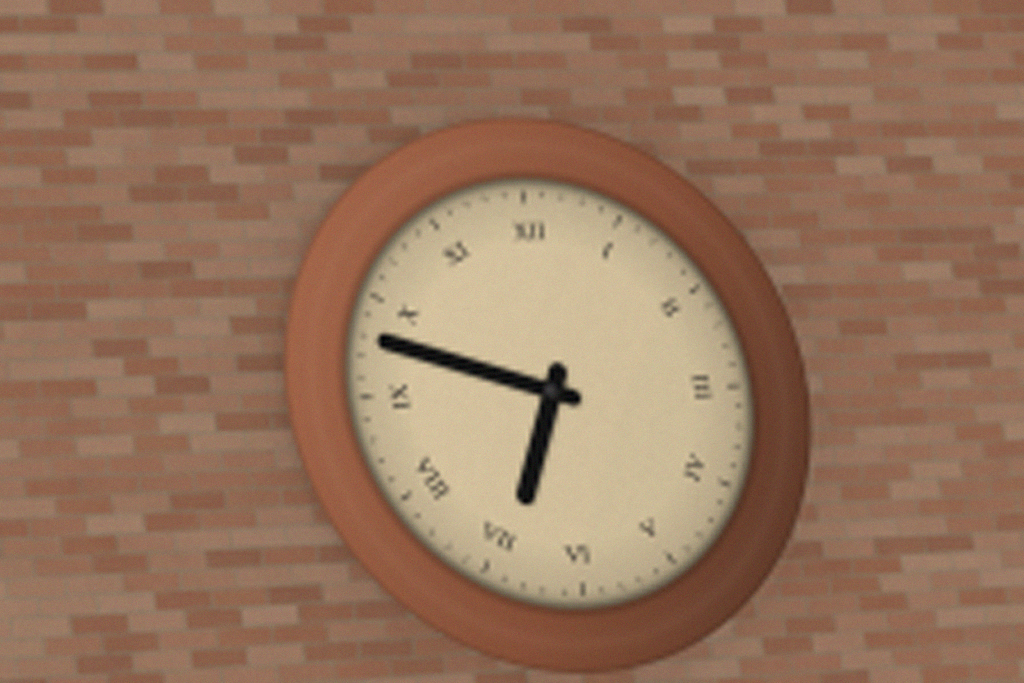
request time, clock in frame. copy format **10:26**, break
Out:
**6:48**
